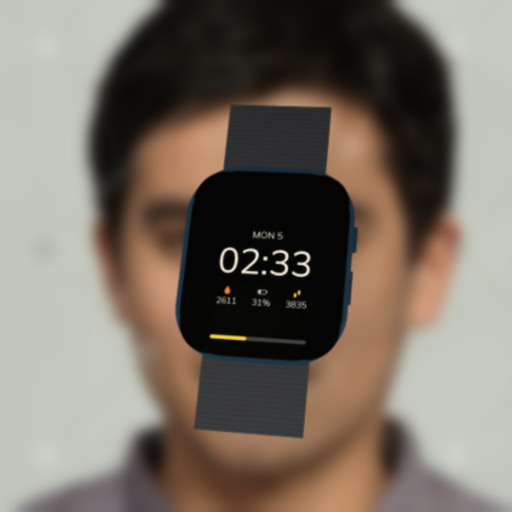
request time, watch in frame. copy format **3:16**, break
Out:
**2:33**
